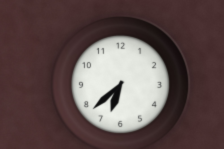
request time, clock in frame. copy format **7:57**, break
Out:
**6:38**
